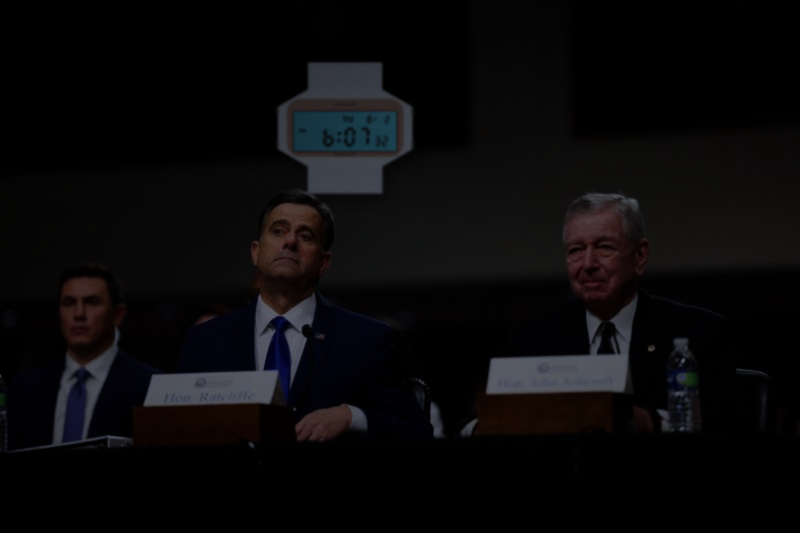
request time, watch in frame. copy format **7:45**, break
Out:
**6:07**
